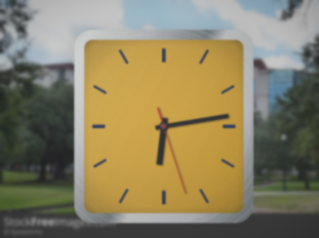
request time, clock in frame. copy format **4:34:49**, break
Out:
**6:13:27**
